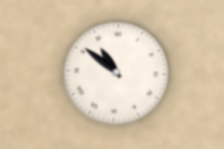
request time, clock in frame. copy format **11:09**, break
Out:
**10:51**
